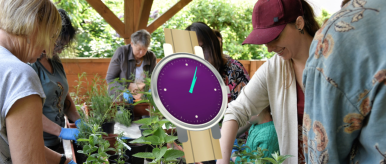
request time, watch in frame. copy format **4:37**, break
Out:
**1:04**
